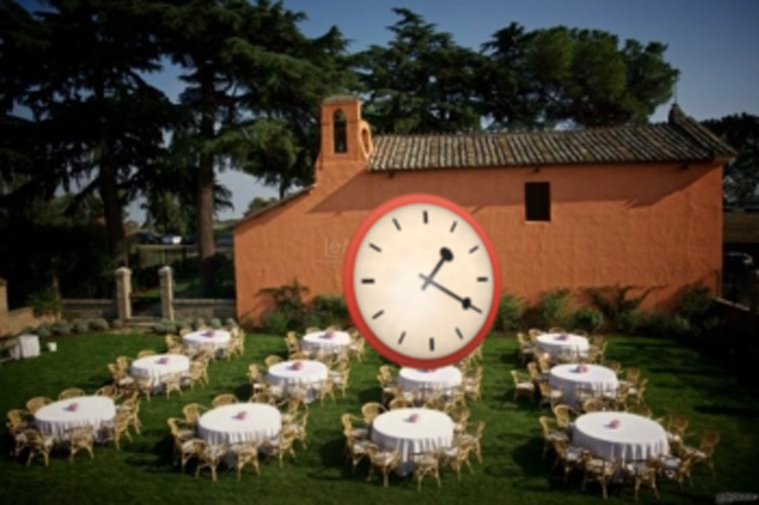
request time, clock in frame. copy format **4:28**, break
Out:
**1:20**
